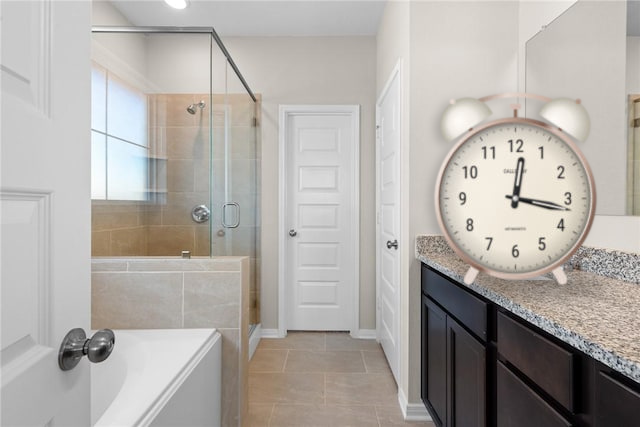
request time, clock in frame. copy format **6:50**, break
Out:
**12:17**
